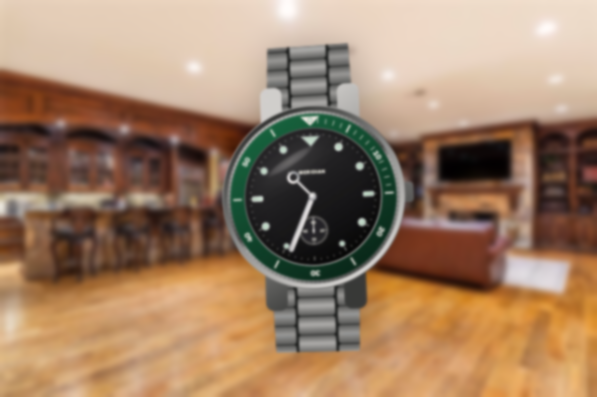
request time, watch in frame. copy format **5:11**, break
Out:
**10:34**
